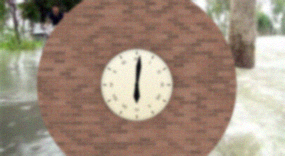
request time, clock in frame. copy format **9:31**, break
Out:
**6:01**
